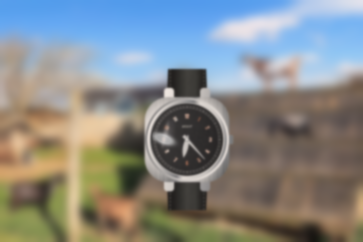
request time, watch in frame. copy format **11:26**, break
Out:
**6:23**
